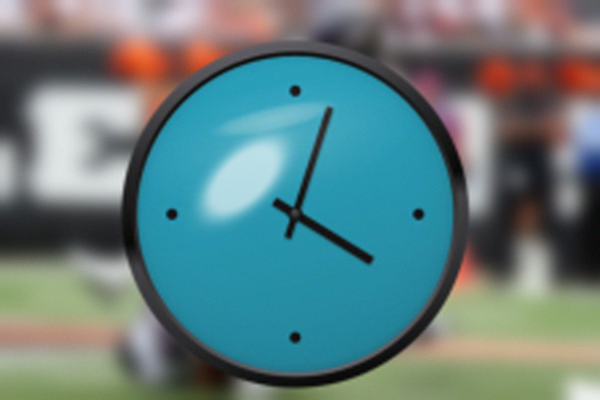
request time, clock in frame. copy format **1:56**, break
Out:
**4:03**
